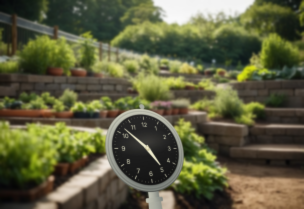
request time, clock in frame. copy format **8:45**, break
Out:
**4:52**
